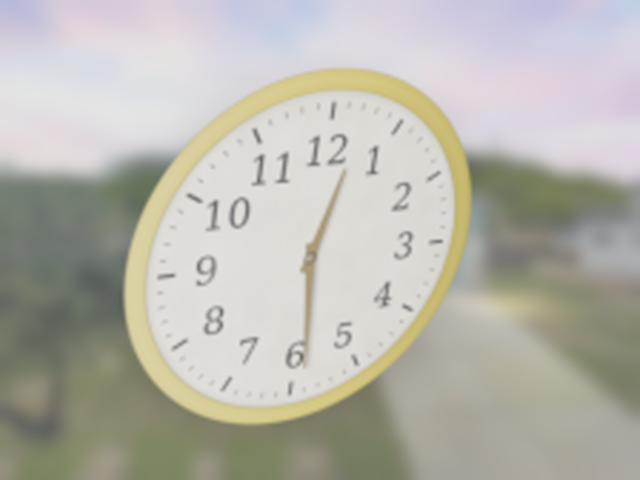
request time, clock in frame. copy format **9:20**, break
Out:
**12:29**
